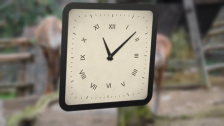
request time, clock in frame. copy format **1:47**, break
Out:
**11:08**
